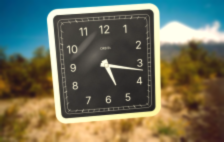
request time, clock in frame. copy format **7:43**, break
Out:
**5:17**
